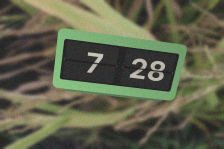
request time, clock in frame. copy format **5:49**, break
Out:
**7:28**
